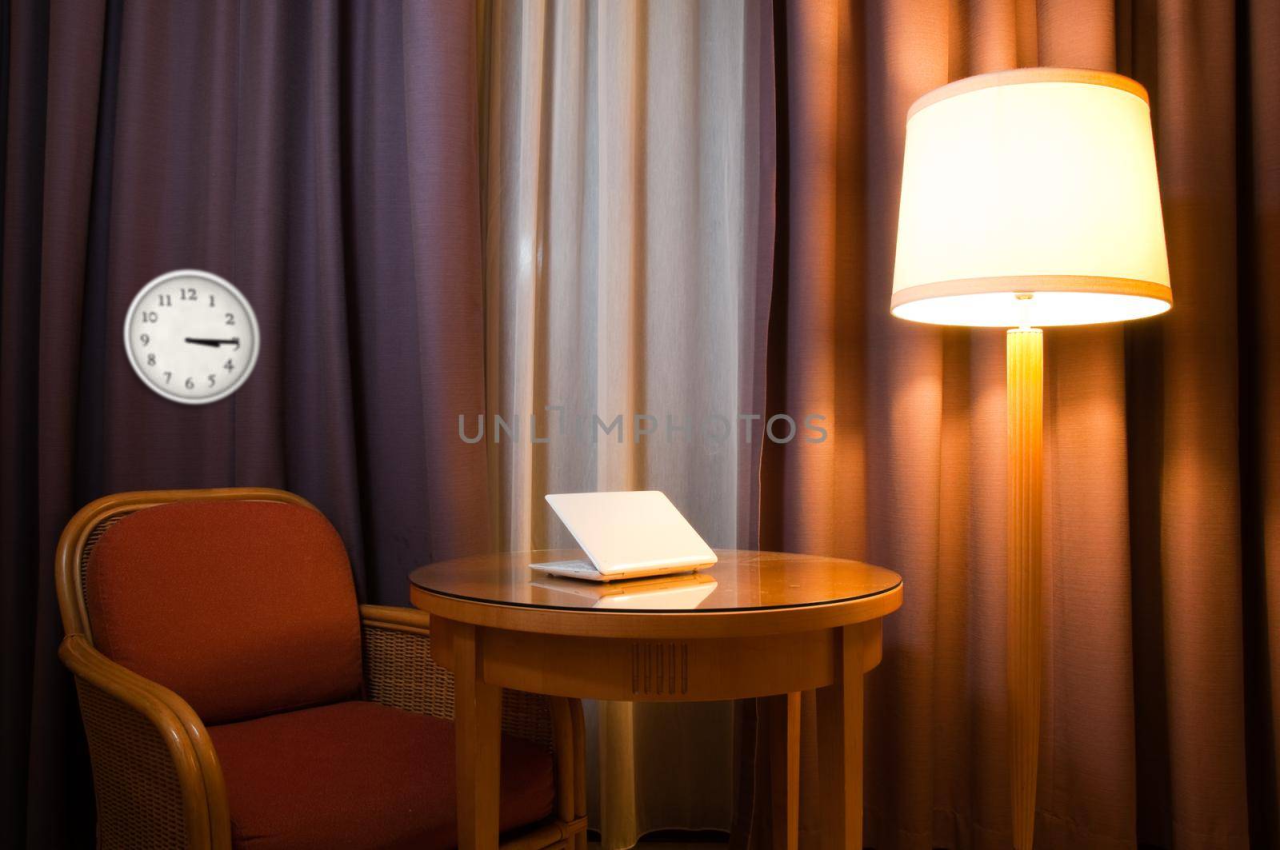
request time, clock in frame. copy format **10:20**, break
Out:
**3:15**
